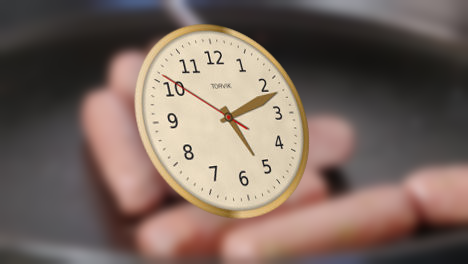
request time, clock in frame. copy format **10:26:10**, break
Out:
**5:11:51**
